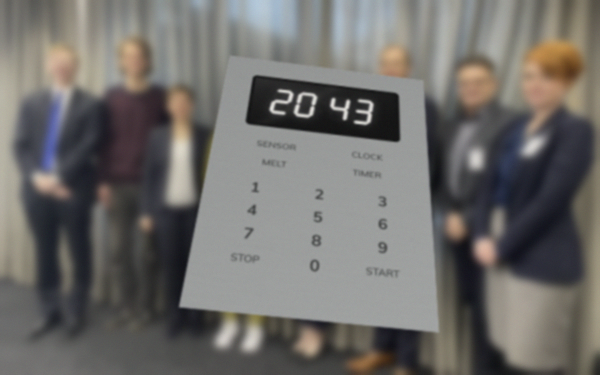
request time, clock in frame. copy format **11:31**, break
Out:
**20:43**
